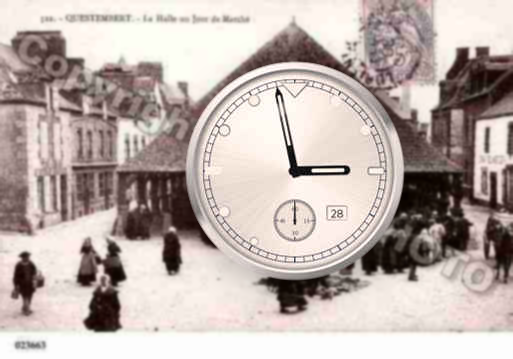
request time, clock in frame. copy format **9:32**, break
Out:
**2:58**
